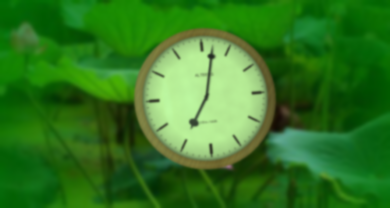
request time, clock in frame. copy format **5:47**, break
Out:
**7:02**
